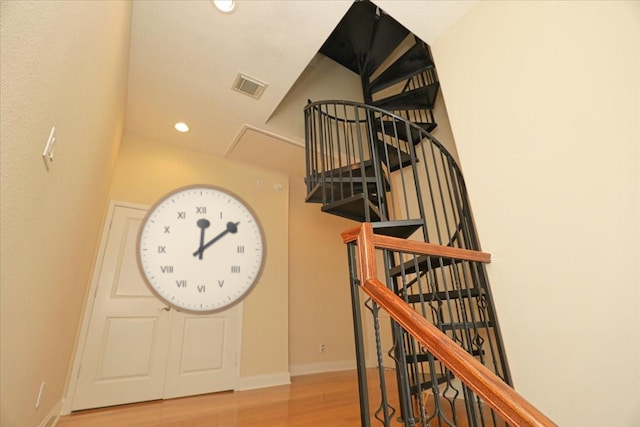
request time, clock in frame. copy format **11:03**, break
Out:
**12:09**
